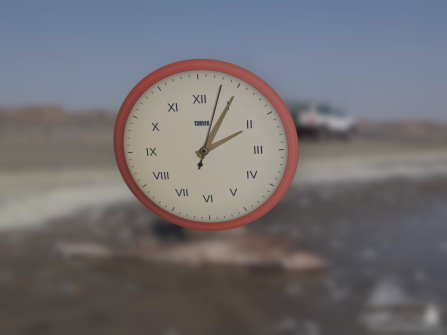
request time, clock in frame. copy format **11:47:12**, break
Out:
**2:05:03**
